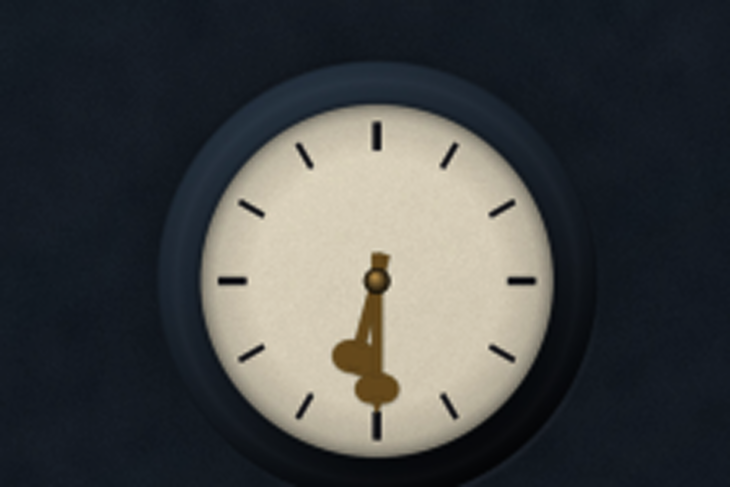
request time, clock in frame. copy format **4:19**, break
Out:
**6:30**
